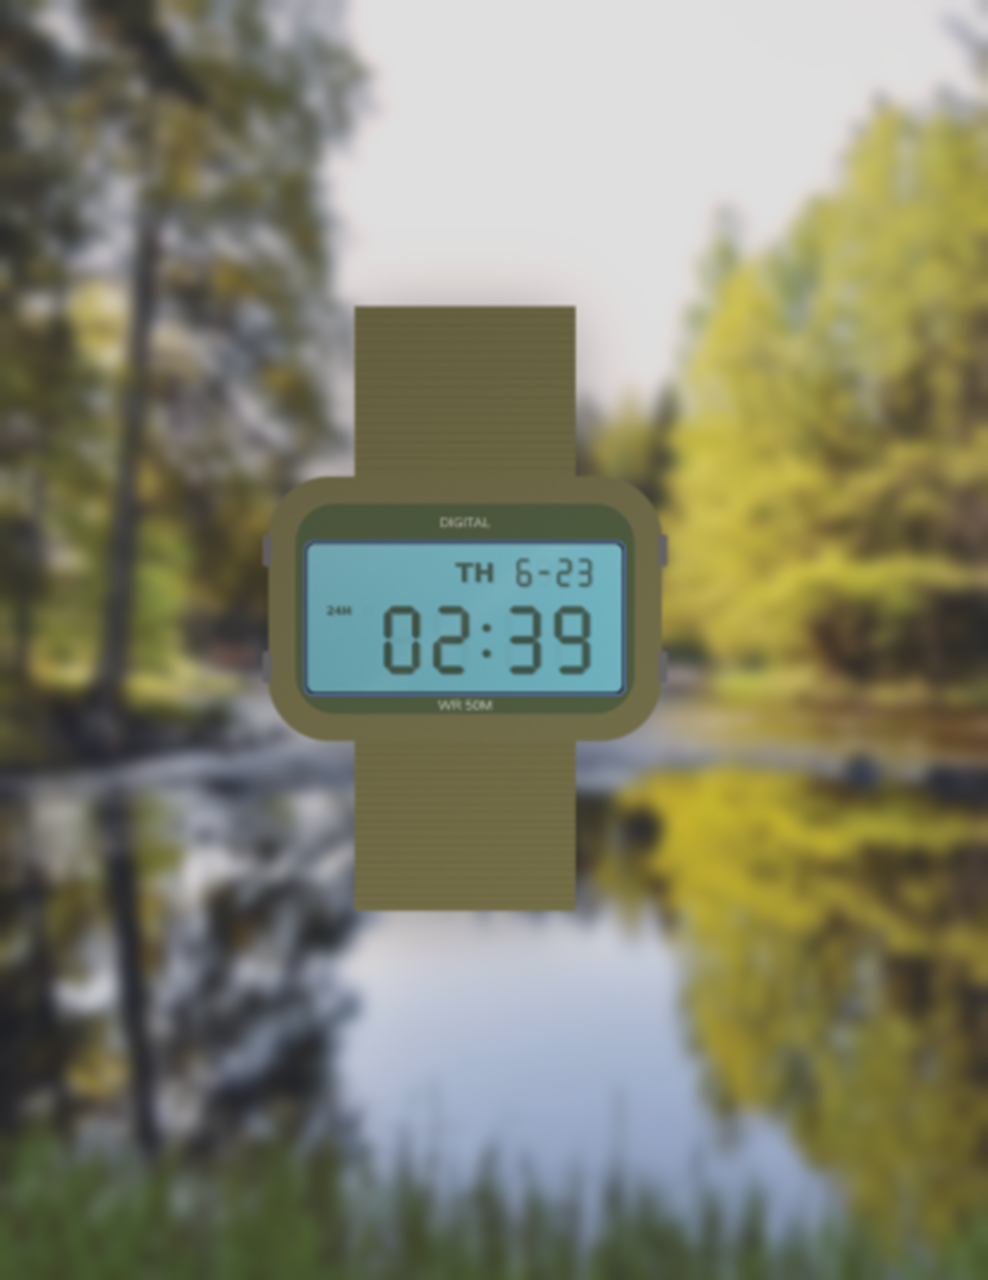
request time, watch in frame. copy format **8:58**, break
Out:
**2:39**
